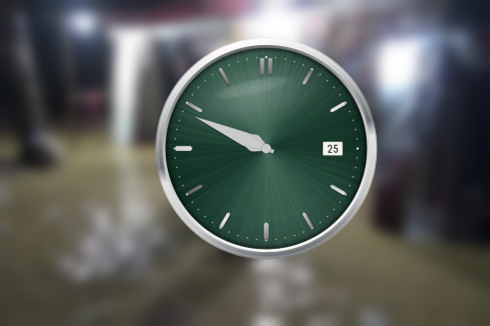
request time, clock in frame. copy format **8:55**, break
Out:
**9:49**
